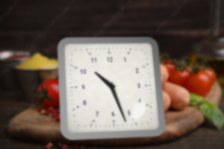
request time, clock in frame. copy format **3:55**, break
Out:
**10:27**
